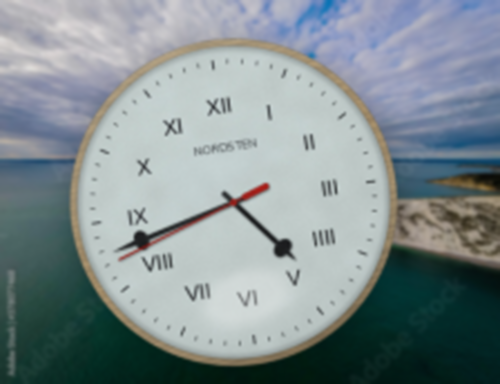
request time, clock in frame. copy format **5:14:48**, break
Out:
**4:42:42**
